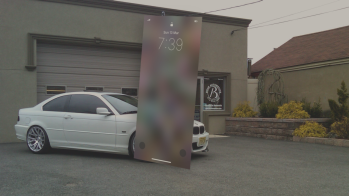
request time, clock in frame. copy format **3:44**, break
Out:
**7:39**
